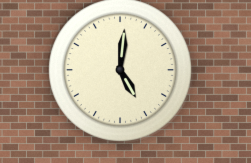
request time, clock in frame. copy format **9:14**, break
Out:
**5:01**
